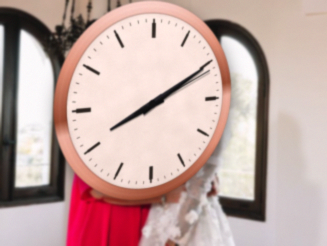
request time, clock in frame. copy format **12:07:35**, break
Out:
**8:10:11**
